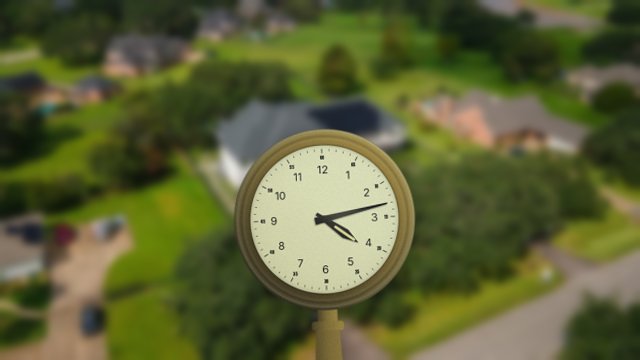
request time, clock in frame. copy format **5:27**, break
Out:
**4:13**
